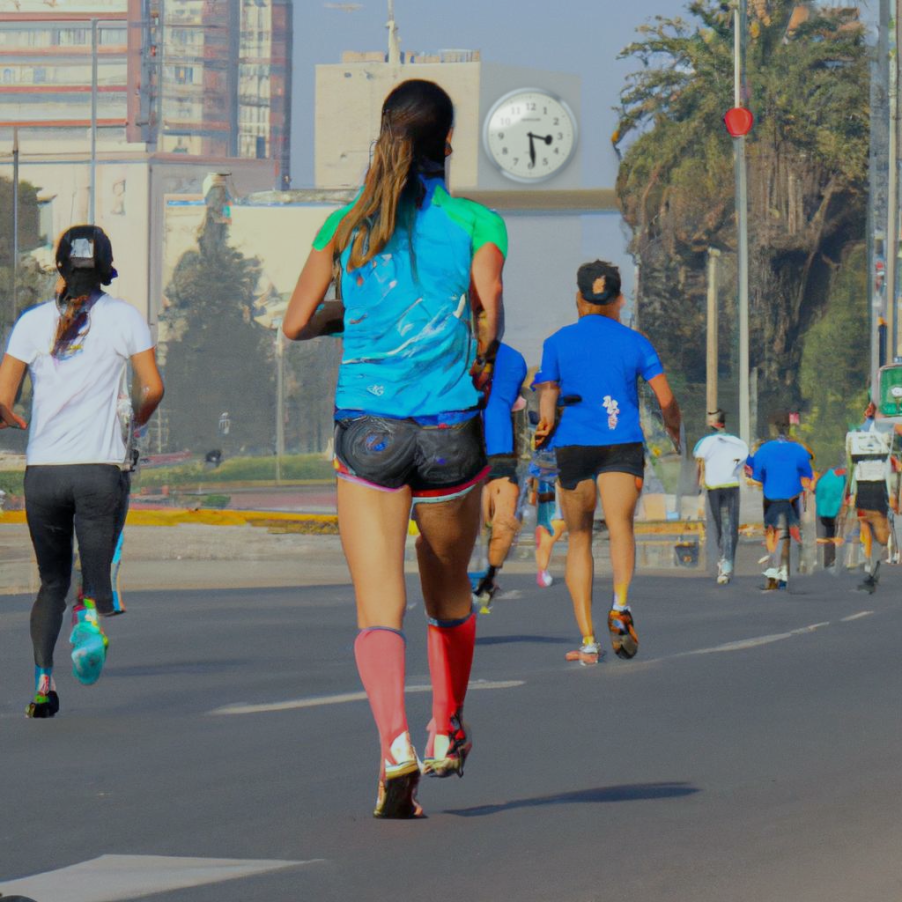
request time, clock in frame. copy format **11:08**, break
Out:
**3:29**
